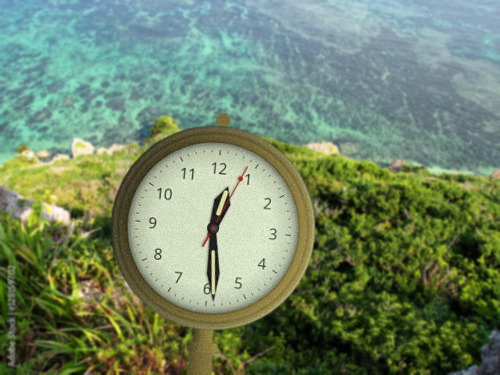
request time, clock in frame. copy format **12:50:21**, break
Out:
**12:29:04**
